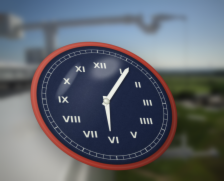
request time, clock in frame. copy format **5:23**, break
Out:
**6:06**
